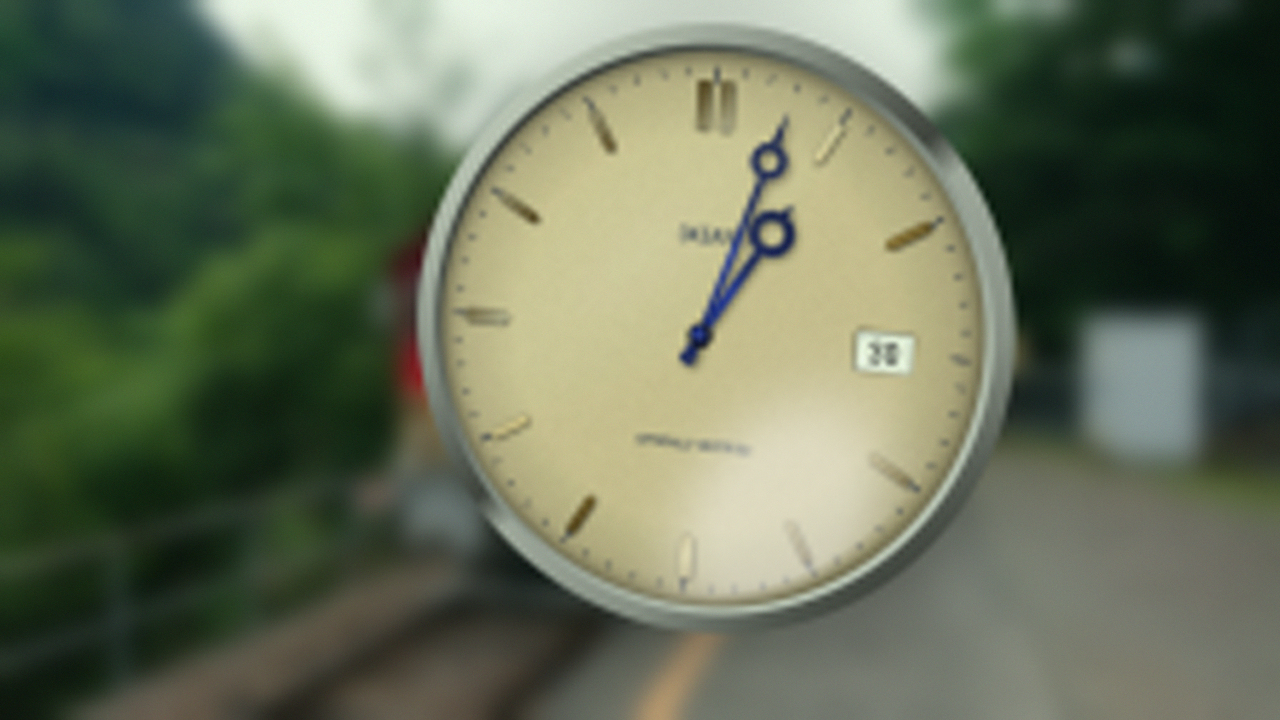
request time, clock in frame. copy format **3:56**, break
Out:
**1:03**
